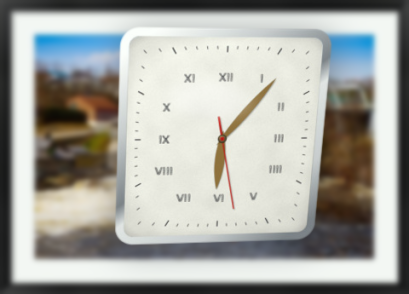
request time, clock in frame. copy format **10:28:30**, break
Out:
**6:06:28**
